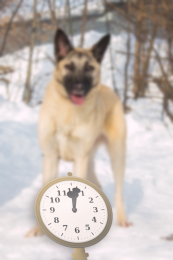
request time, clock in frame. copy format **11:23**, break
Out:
**12:02**
